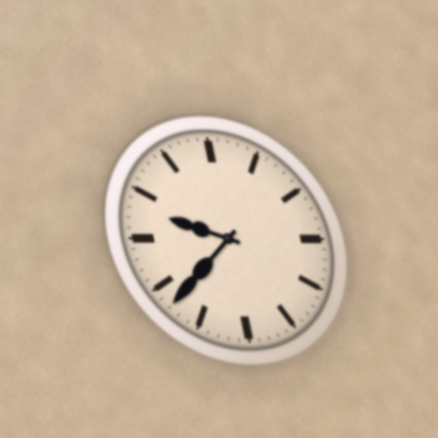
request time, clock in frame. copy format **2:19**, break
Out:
**9:38**
